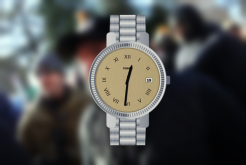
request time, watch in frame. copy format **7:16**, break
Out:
**12:31**
